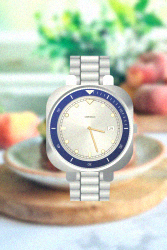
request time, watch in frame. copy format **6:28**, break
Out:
**3:27**
